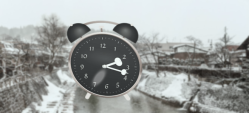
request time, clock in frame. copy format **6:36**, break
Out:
**2:18**
